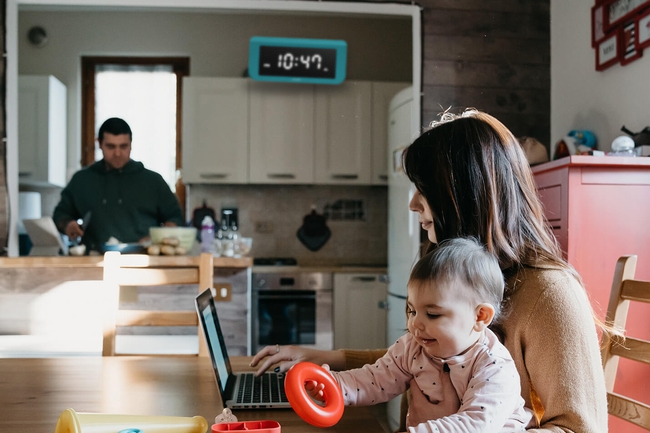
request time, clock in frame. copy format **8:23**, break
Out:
**10:47**
